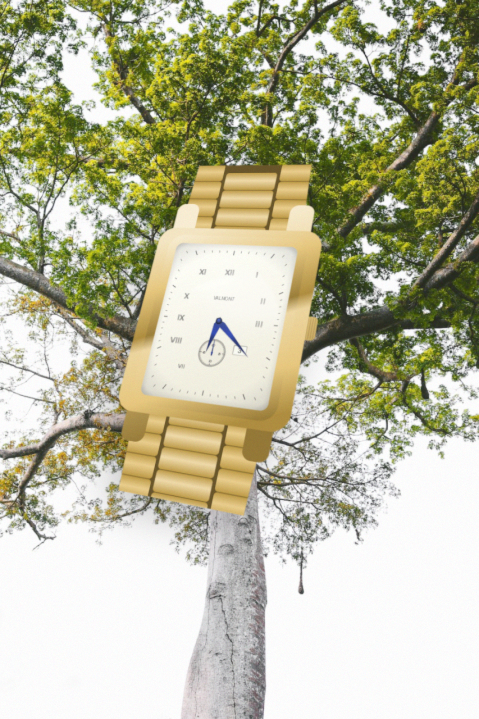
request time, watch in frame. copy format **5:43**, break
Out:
**6:22**
